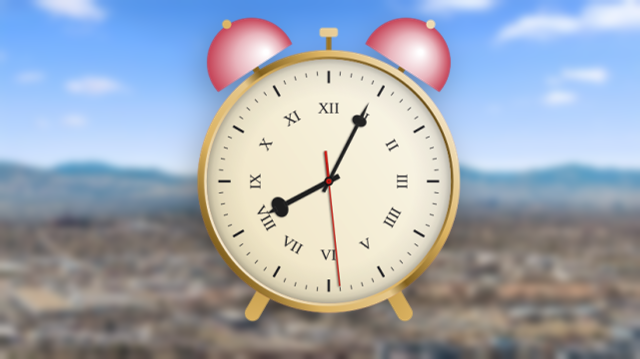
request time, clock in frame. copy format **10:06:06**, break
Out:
**8:04:29**
